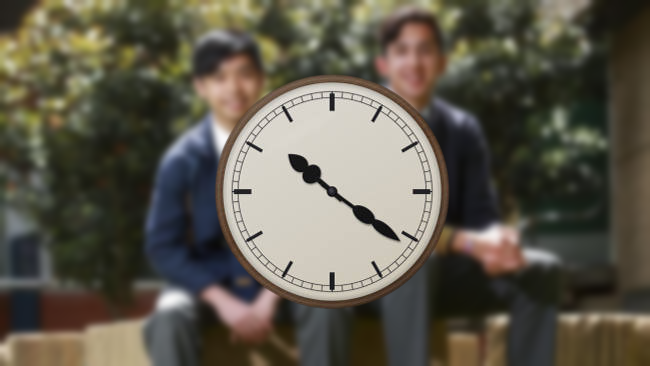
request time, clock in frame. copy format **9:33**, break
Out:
**10:21**
